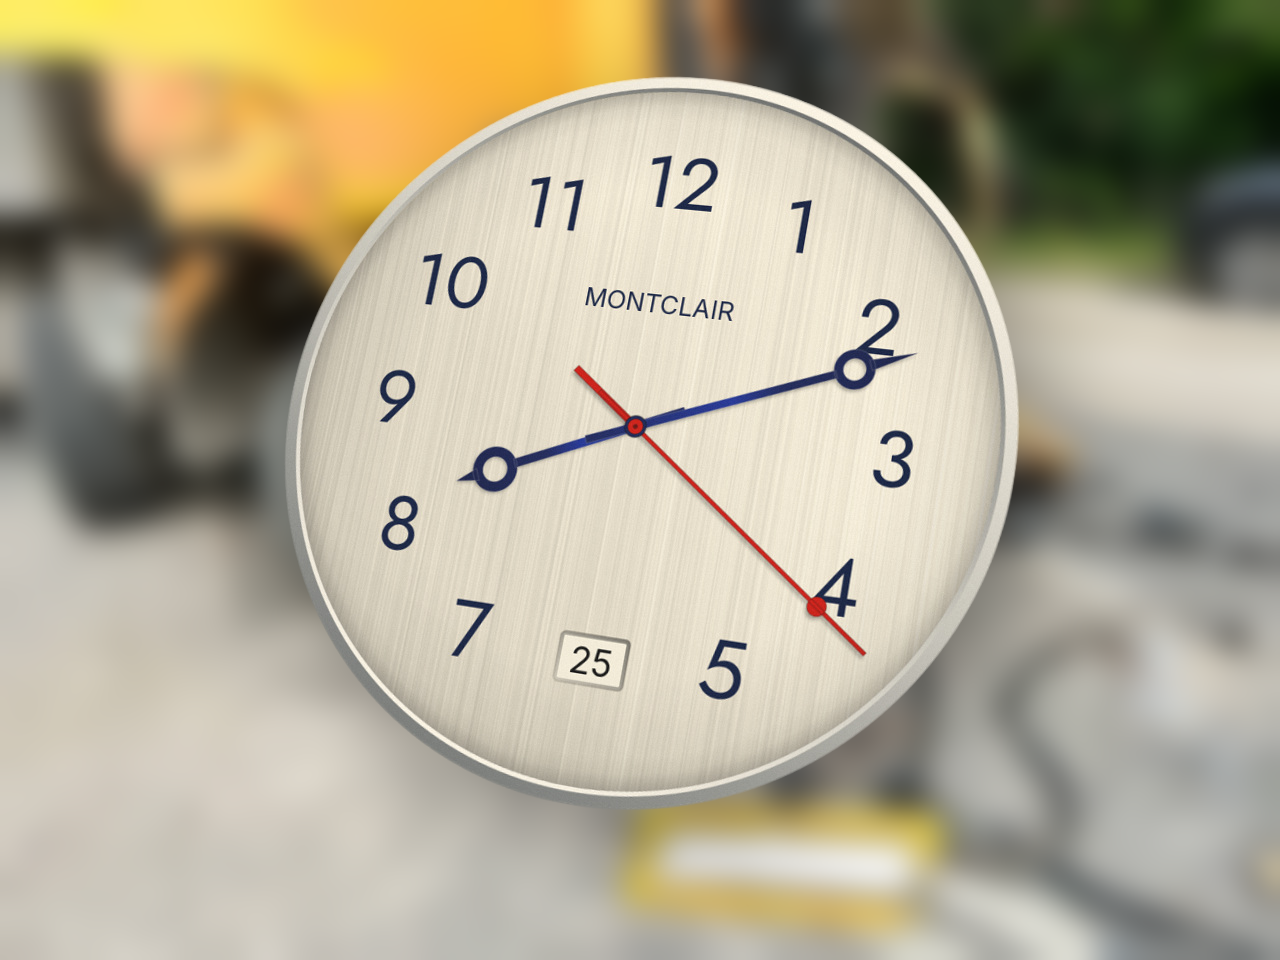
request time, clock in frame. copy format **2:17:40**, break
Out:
**8:11:21**
